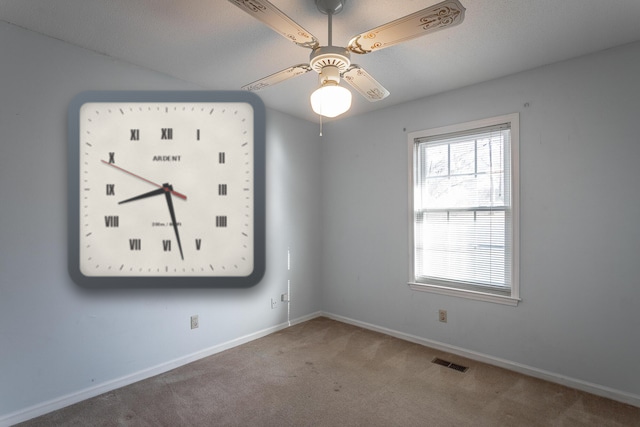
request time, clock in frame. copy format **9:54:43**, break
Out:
**8:27:49**
